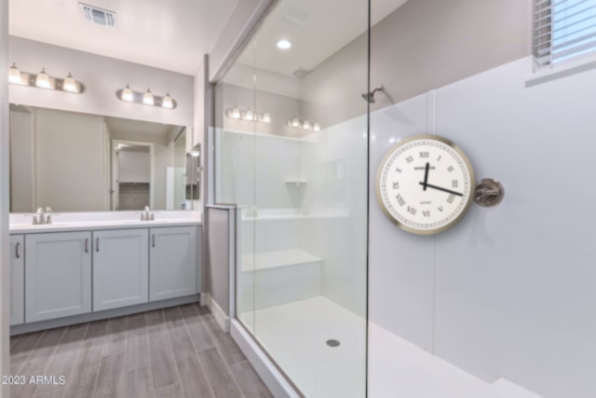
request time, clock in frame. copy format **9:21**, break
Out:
**12:18**
